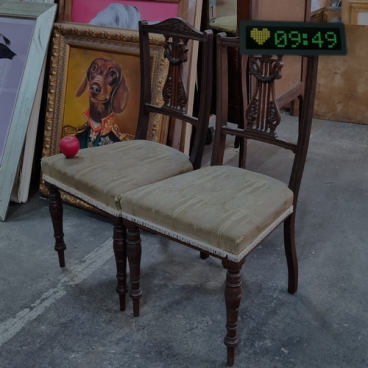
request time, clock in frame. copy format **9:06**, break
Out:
**9:49**
